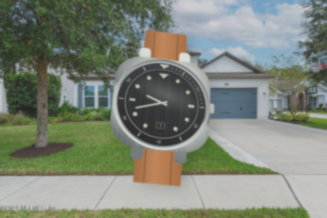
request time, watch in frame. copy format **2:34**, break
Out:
**9:42**
